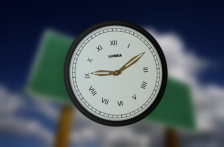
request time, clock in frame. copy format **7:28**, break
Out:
**9:10**
